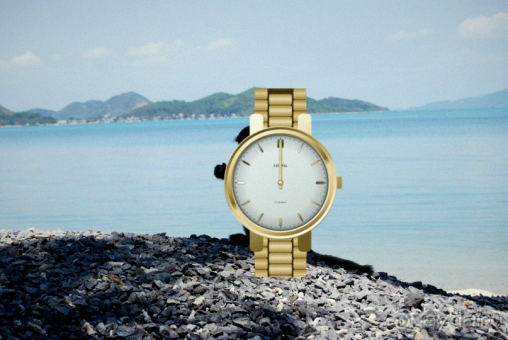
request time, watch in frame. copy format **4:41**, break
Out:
**12:00**
